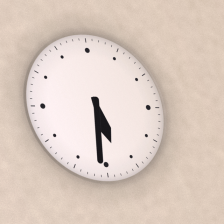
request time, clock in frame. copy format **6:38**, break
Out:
**5:31**
